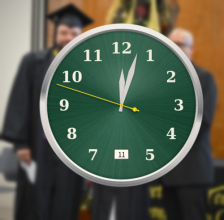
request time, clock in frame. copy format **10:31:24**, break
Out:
**12:02:48**
